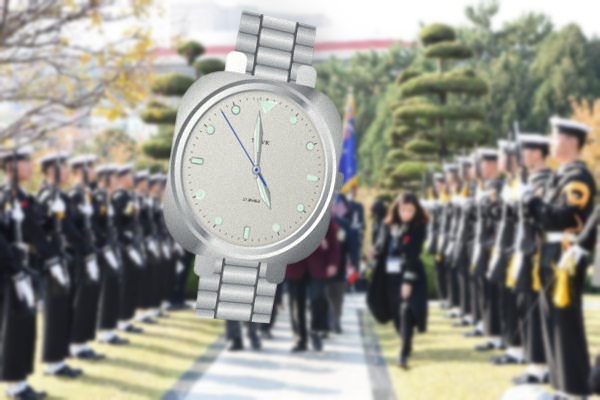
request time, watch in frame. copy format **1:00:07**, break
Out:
**4:58:53**
